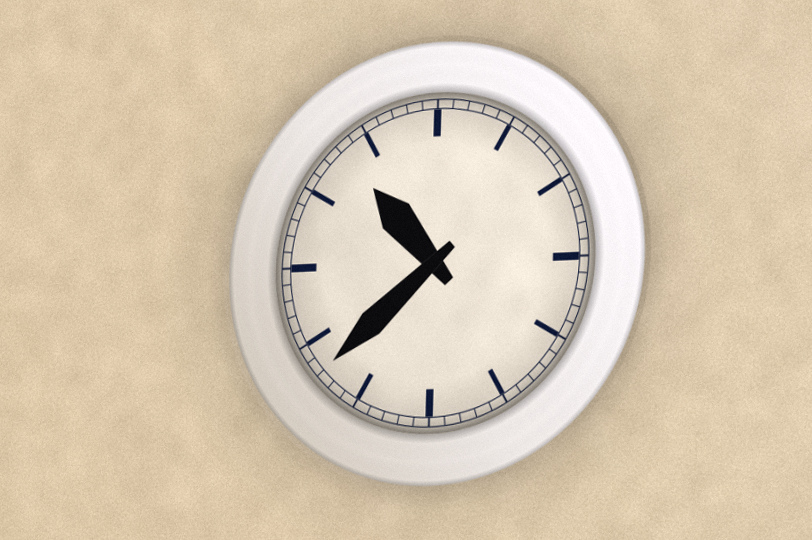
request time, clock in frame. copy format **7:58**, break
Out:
**10:38**
